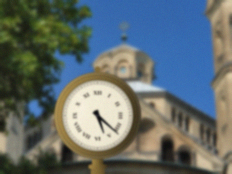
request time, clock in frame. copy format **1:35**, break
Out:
**5:22**
